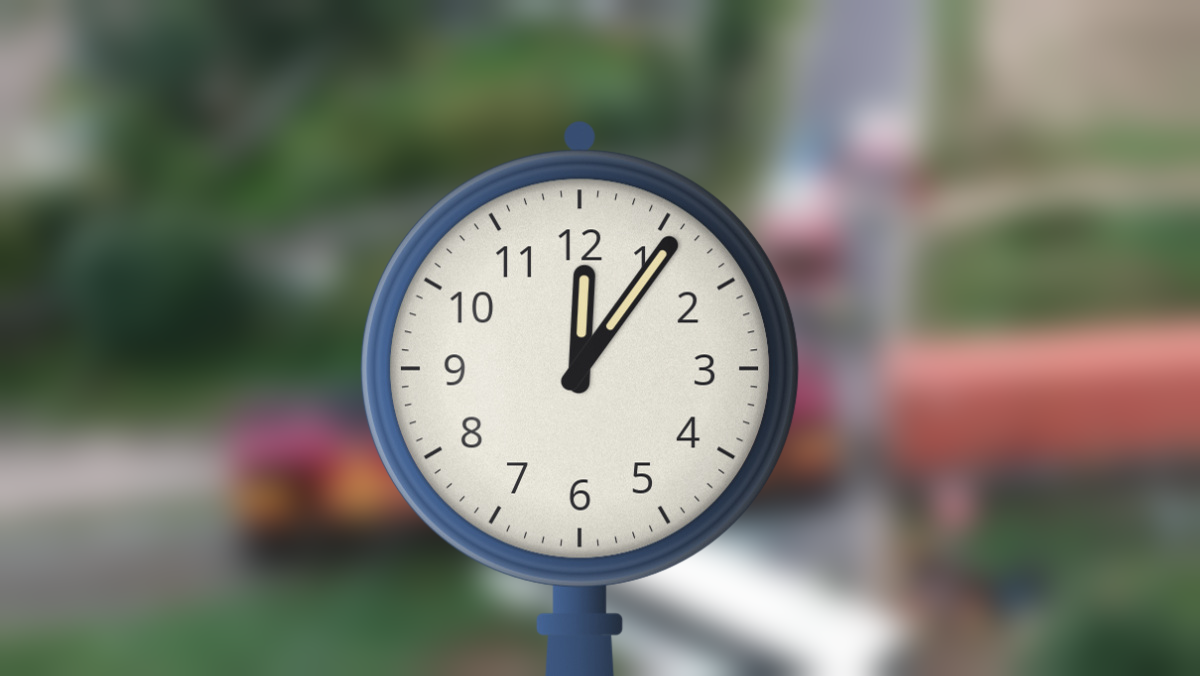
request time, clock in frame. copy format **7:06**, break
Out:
**12:06**
